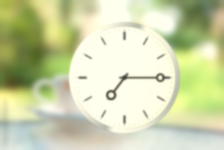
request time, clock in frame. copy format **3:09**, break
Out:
**7:15**
